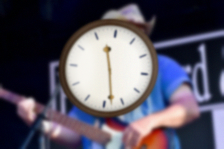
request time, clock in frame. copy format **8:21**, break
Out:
**11:28**
